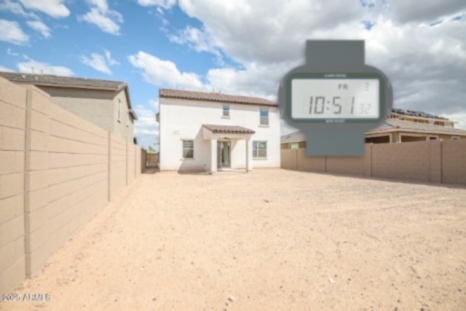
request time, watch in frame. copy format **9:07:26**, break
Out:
**10:51:32**
